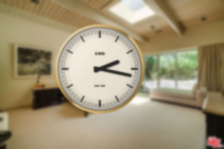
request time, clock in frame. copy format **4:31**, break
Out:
**2:17**
